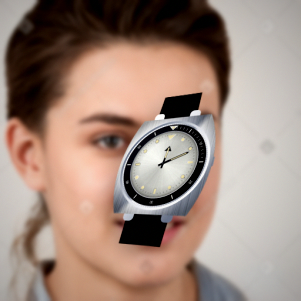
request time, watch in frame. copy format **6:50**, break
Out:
**12:11**
